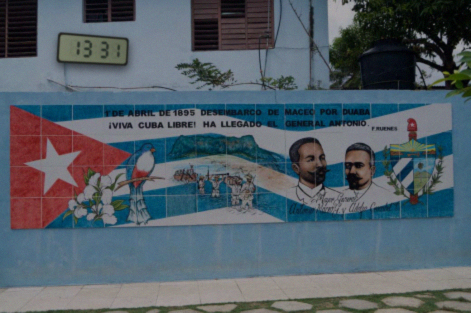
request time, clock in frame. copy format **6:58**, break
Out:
**13:31**
